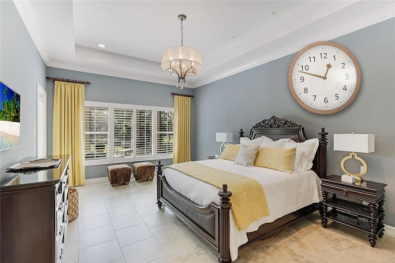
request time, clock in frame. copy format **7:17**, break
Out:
**12:48**
